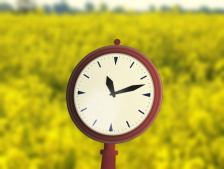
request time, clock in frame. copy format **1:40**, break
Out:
**11:12**
